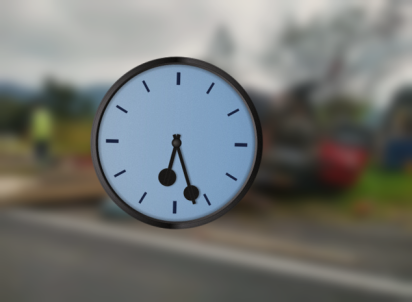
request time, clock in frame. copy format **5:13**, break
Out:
**6:27**
